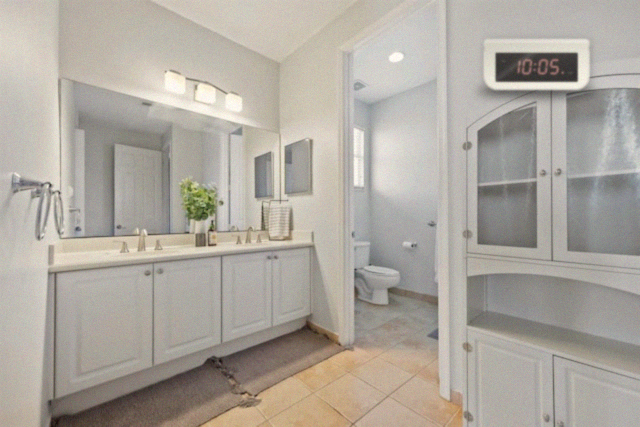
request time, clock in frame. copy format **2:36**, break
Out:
**10:05**
